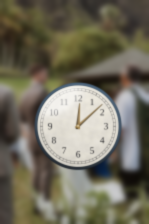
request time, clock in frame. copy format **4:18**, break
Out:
**12:08**
